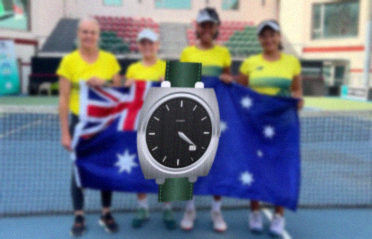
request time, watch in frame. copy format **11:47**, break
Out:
**4:21**
